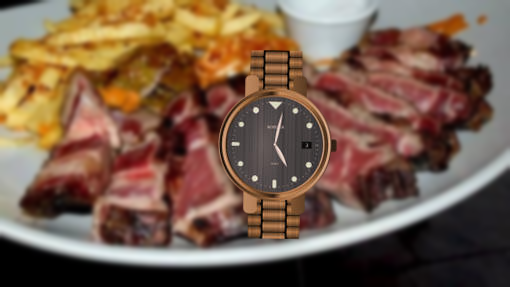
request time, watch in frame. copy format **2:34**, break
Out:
**5:02**
